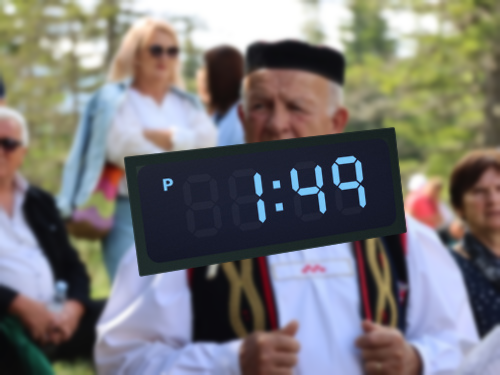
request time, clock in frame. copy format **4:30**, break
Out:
**1:49**
